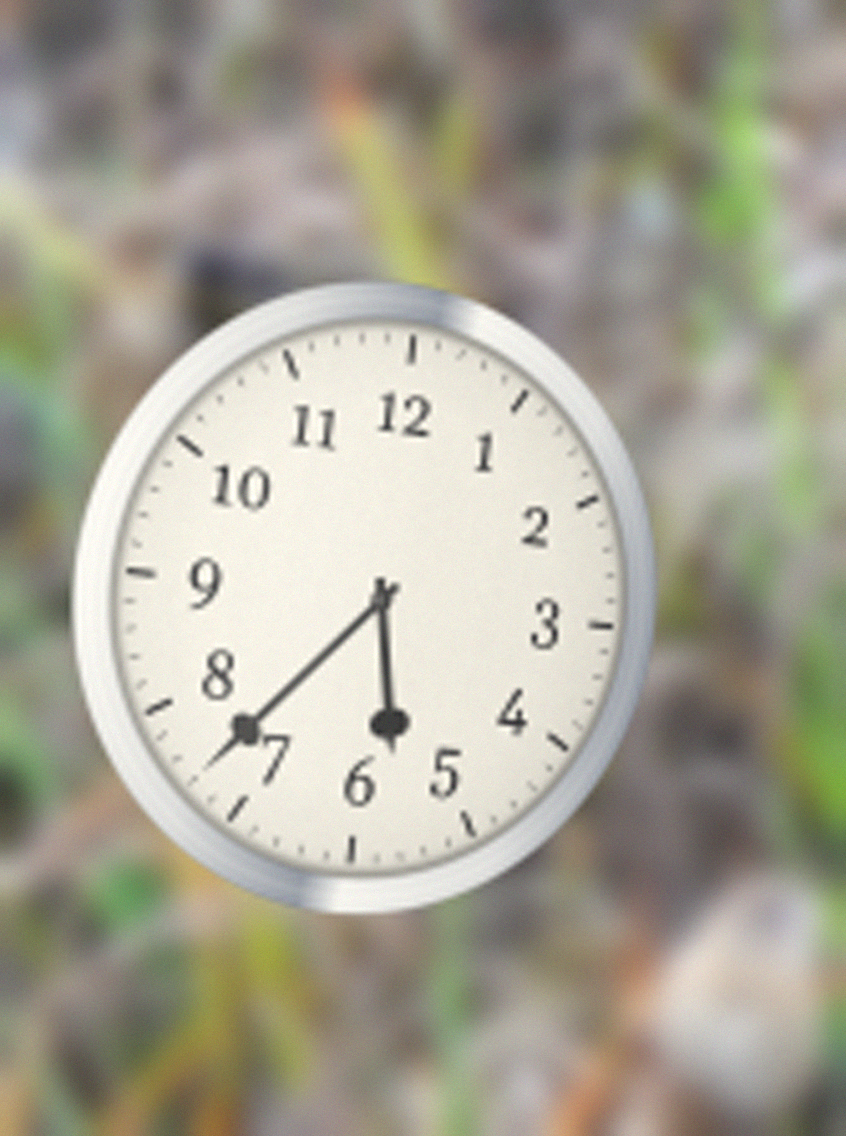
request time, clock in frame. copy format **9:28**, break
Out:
**5:37**
